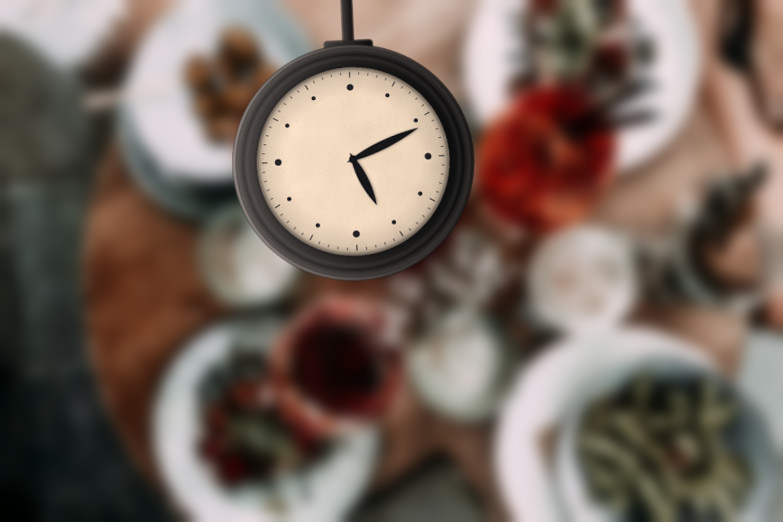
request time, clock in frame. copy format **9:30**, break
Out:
**5:11**
